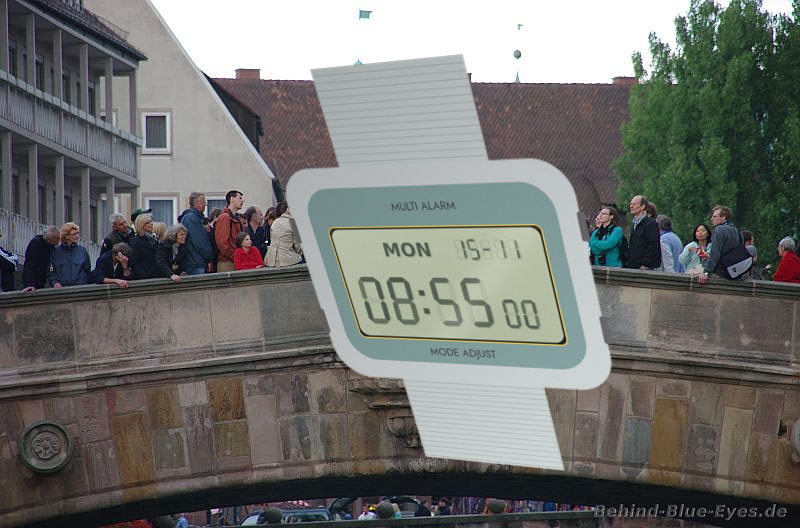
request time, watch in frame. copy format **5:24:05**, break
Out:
**8:55:00**
